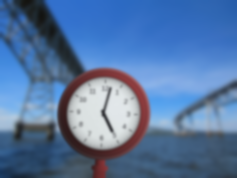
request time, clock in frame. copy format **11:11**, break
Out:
**5:02**
